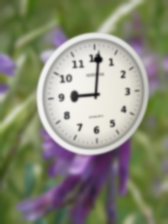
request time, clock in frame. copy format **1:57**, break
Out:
**9:01**
